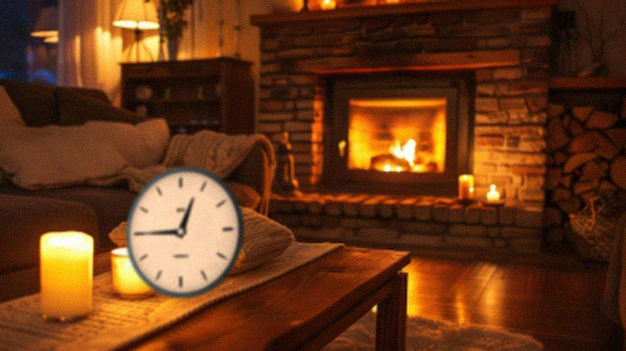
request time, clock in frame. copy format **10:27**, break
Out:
**12:45**
